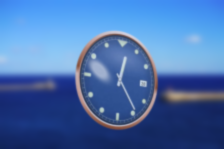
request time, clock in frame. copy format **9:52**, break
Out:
**12:24**
